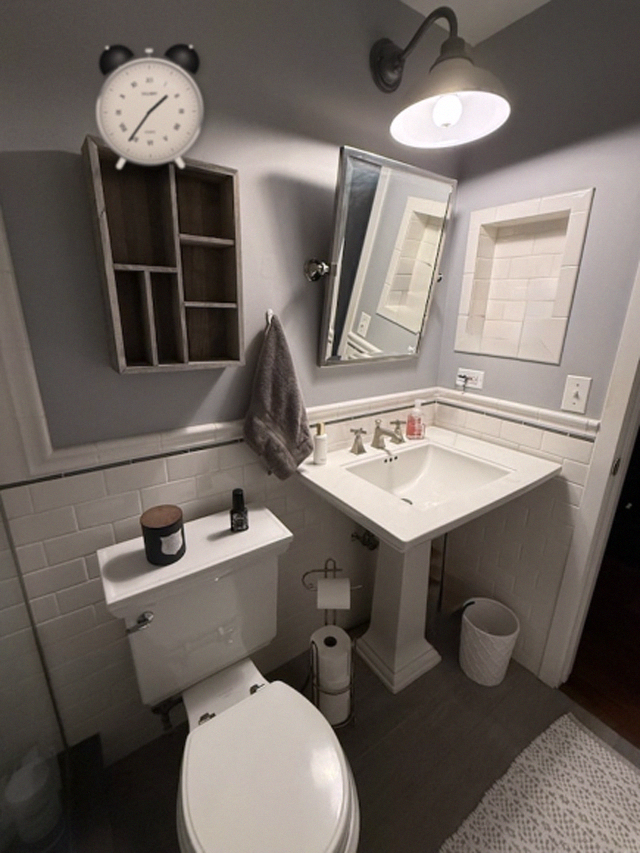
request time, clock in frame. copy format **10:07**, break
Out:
**1:36**
